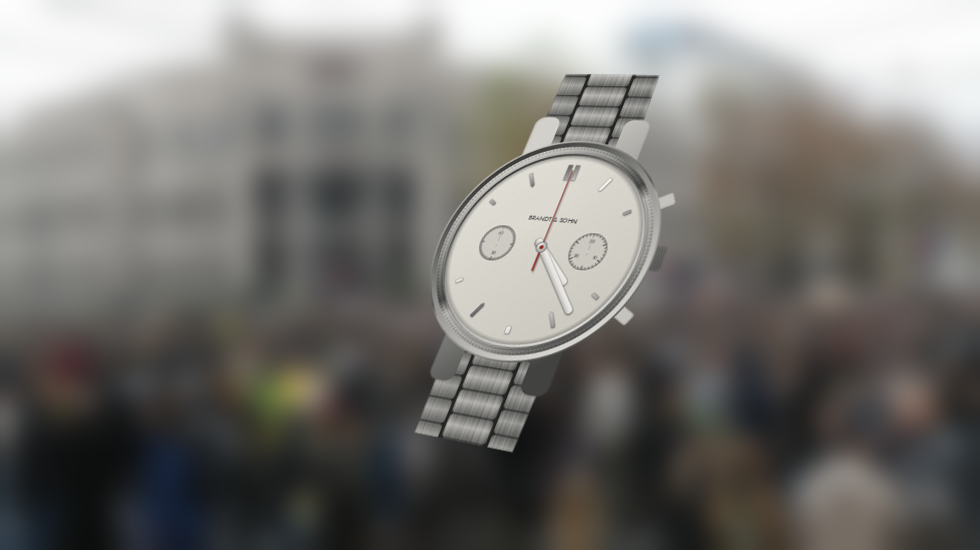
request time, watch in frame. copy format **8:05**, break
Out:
**4:23**
